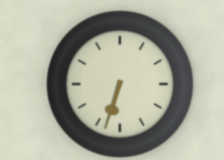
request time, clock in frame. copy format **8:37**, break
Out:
**6:33**
